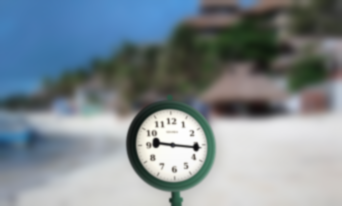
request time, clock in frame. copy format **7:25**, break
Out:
**9:16**
